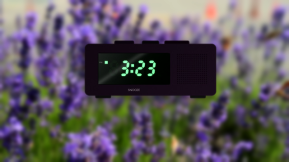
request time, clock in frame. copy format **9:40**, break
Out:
**3:23**
